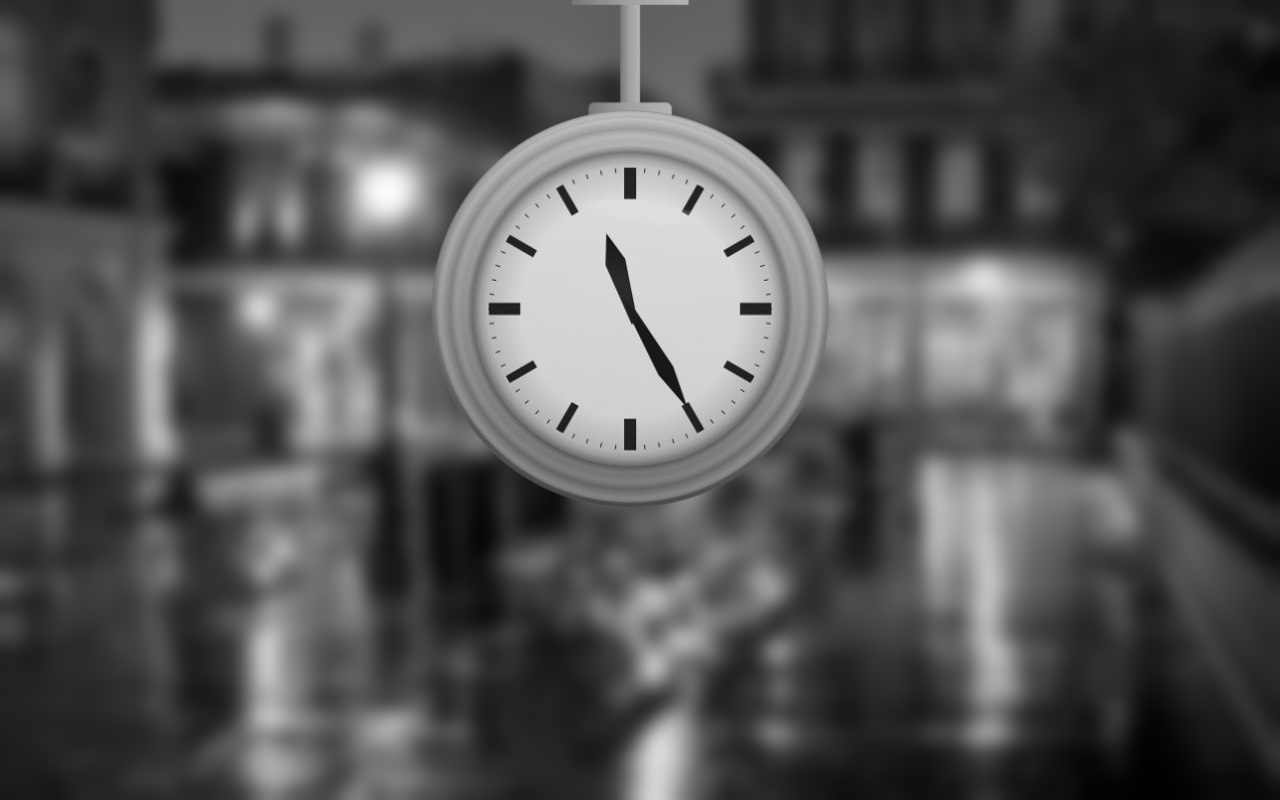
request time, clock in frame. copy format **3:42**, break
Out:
**11:25**
